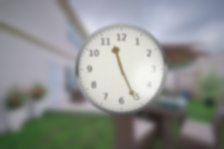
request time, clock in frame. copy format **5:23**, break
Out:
**11:26**
